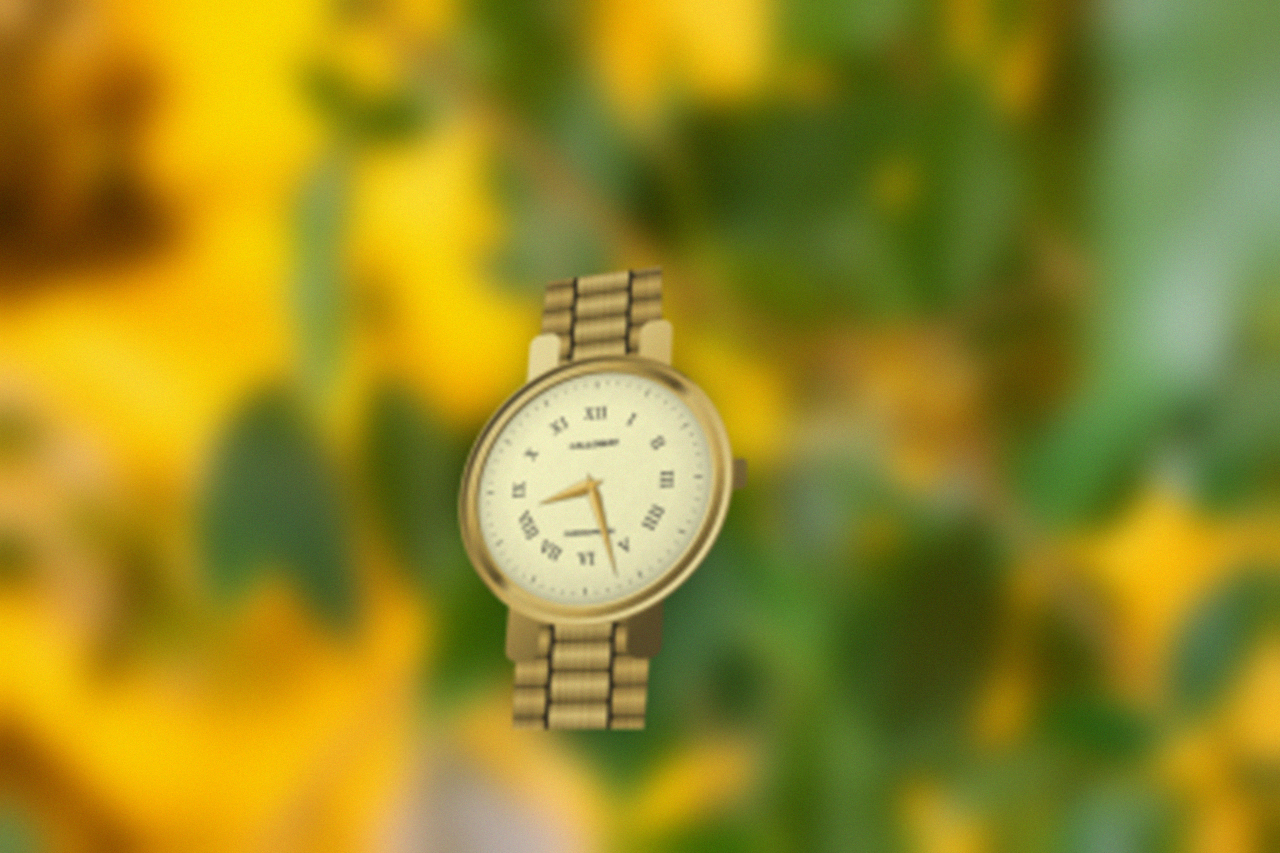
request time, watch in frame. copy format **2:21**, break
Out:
**8:27**
